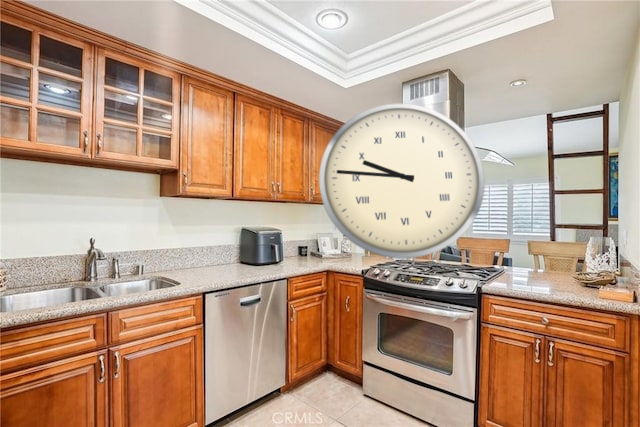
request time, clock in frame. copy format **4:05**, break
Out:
**9:46**
